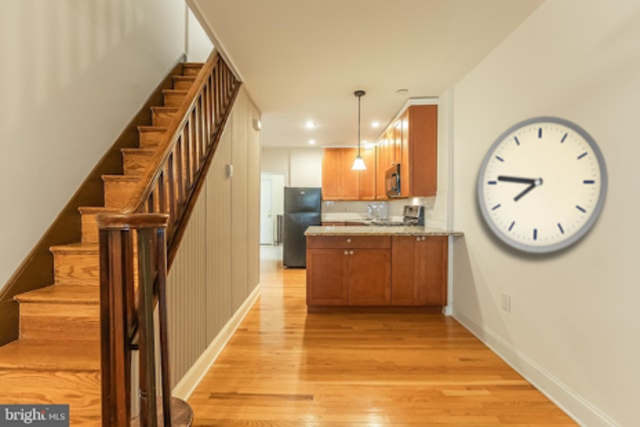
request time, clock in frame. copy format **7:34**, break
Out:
**7:46**
